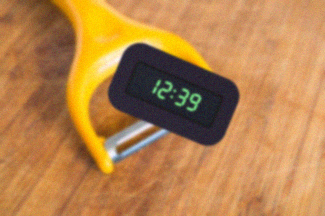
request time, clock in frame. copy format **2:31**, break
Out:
**12:39**
